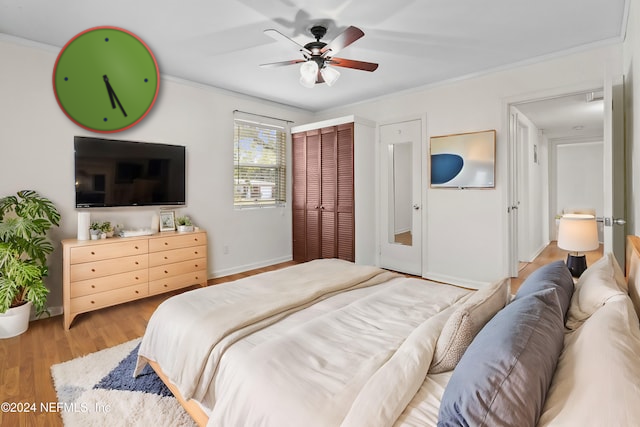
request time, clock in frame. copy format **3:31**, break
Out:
**5:25**
